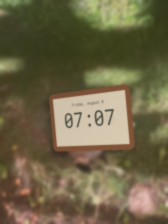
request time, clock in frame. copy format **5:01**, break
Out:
**7:07**
